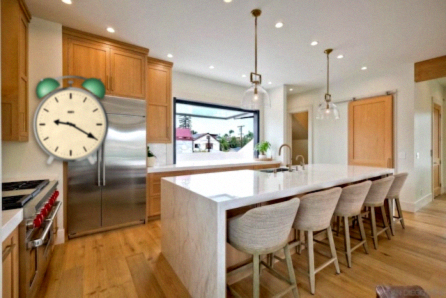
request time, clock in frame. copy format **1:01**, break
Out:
**9:20**
